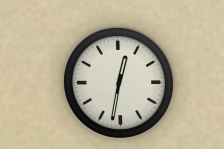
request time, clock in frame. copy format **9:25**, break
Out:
**12:32**
